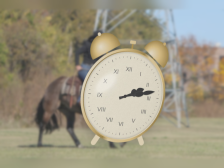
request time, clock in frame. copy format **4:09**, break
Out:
**2:13**
